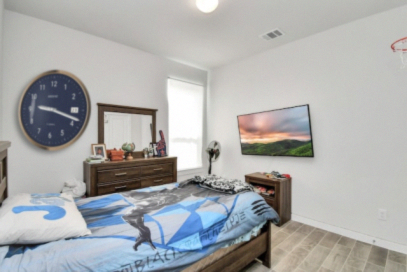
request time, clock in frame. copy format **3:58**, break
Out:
**9:18**
